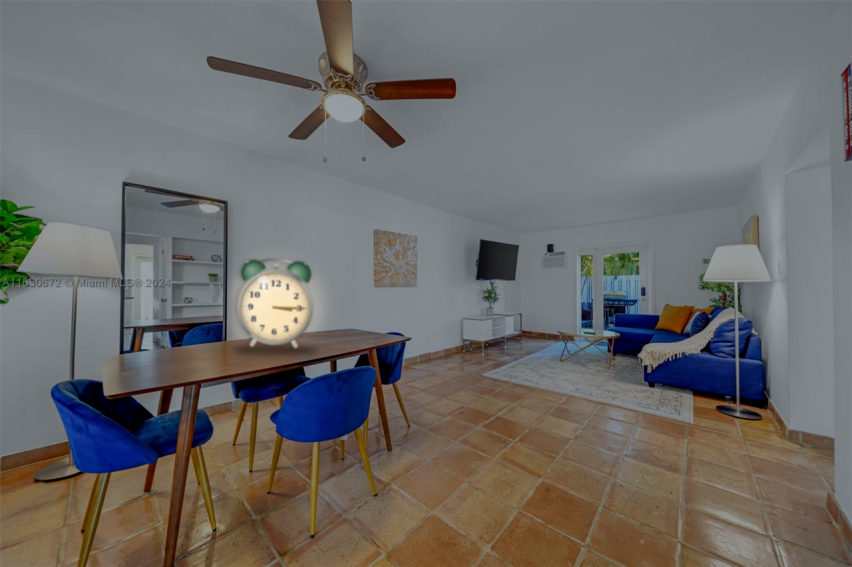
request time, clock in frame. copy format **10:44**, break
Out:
**3:15**
